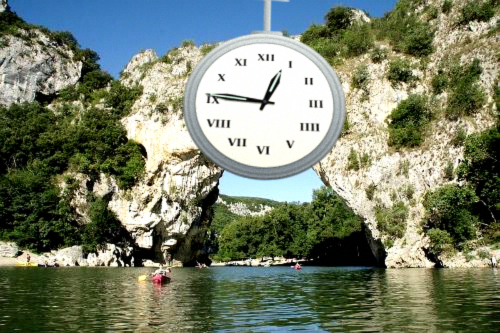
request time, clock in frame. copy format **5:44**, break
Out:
**12:46**
